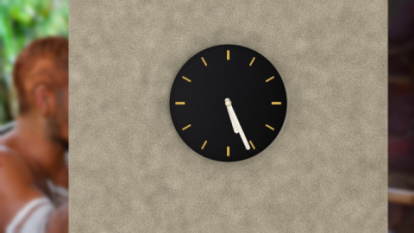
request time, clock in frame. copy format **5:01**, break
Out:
**5:26**
